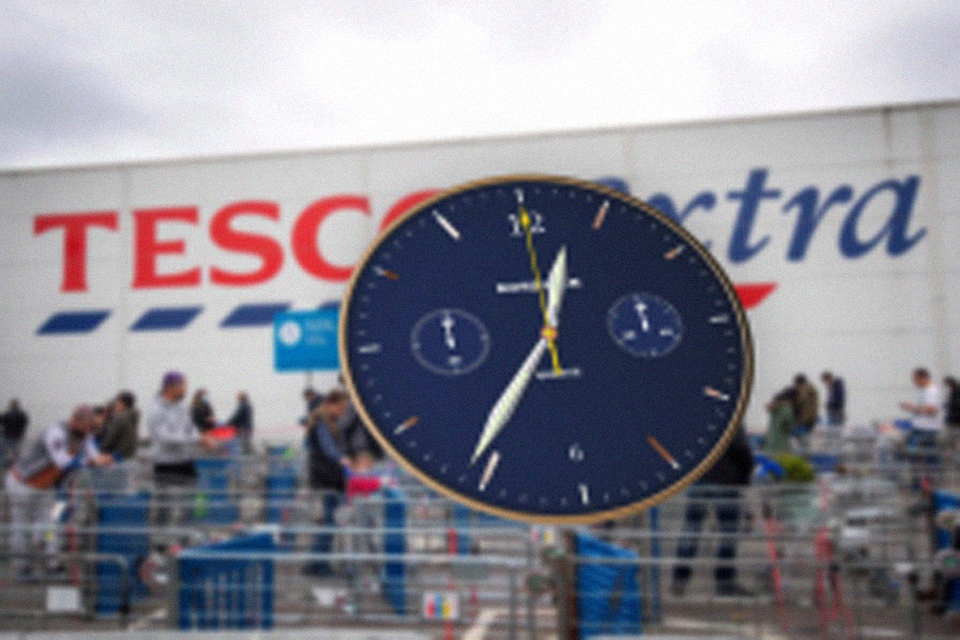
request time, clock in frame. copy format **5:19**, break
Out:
**12:36**
